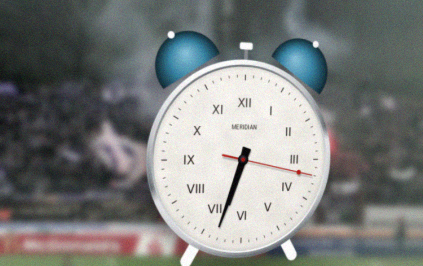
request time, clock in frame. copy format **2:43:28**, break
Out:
**6:33:17**
